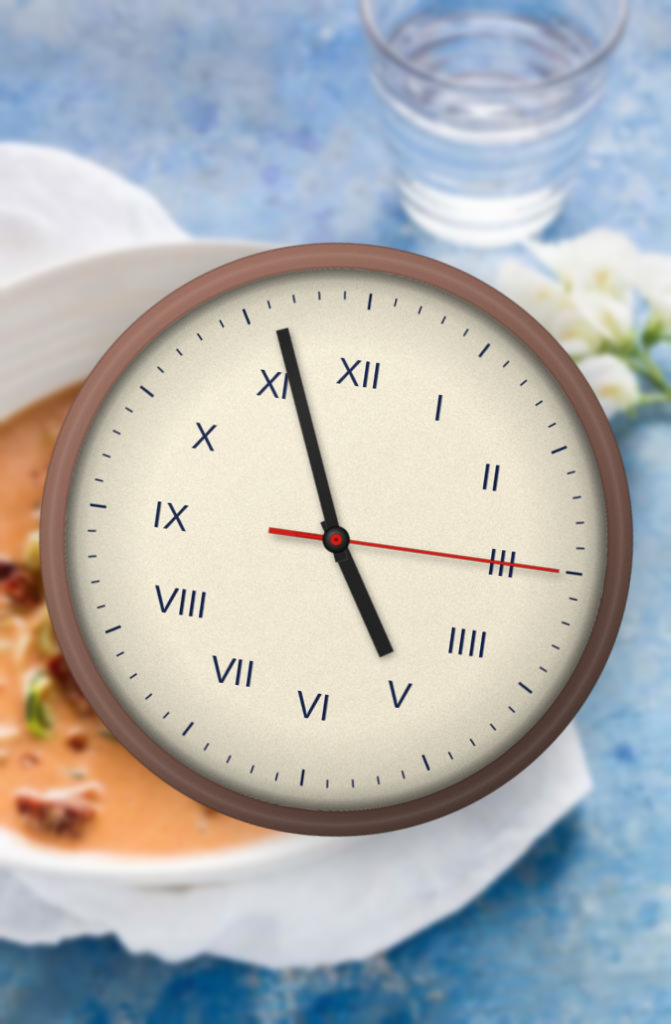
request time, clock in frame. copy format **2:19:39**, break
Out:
**4:56:15**
